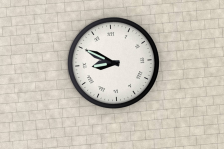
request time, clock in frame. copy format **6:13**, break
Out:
**8:50**
